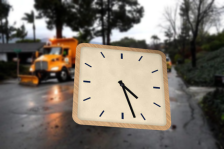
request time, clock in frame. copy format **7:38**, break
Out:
**4:27**
